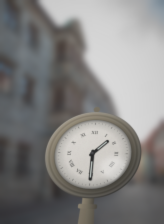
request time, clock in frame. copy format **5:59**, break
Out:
**1:30**
